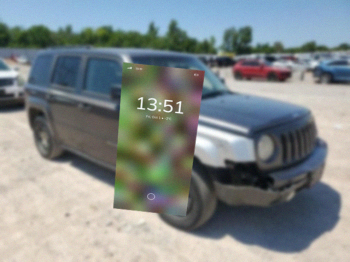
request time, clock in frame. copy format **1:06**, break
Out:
**13:51**
